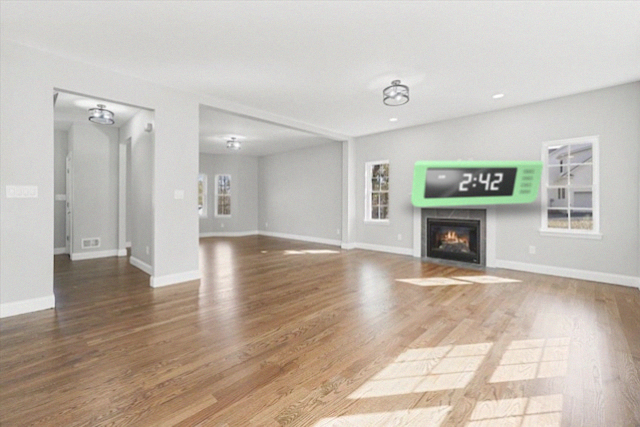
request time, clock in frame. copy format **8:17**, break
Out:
**2:42**
